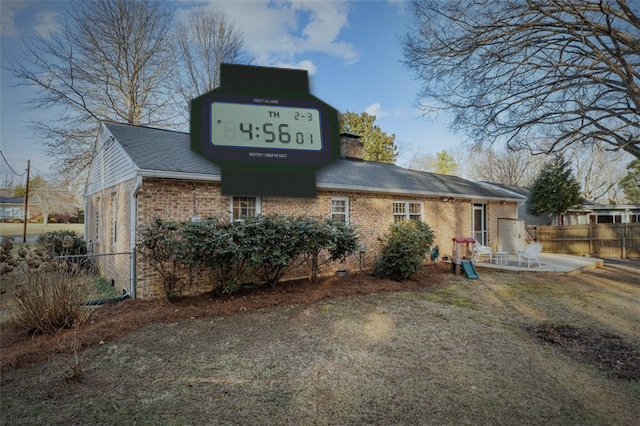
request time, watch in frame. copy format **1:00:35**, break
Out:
**4:56:01**
